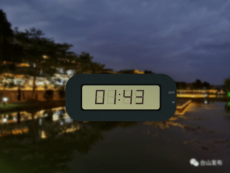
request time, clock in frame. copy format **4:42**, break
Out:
**1:43**
